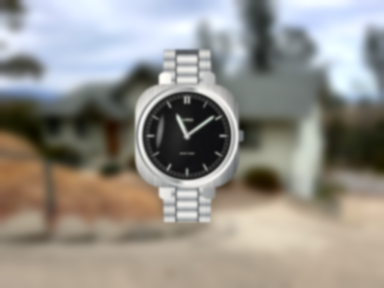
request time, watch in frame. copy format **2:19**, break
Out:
**11:09**
